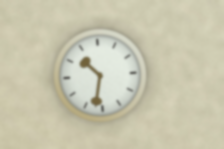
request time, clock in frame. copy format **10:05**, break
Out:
**10:32**
